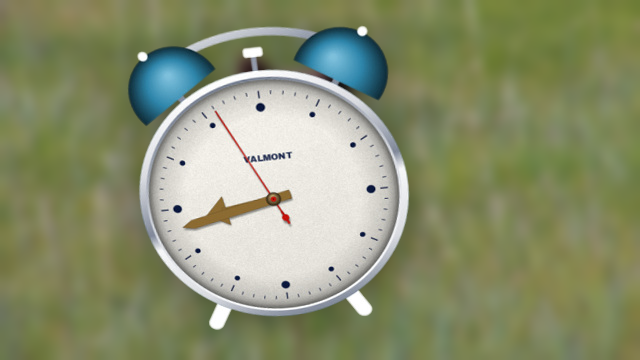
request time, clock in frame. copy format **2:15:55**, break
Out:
**8:42:56**
